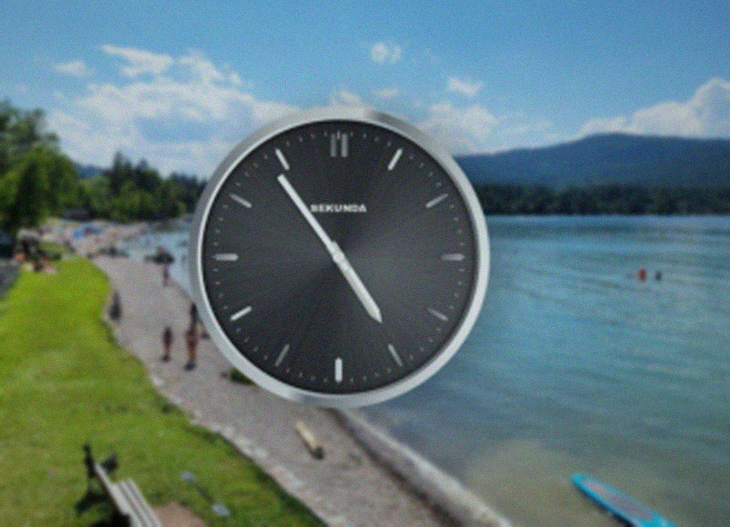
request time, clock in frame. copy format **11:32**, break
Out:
**4:54**
